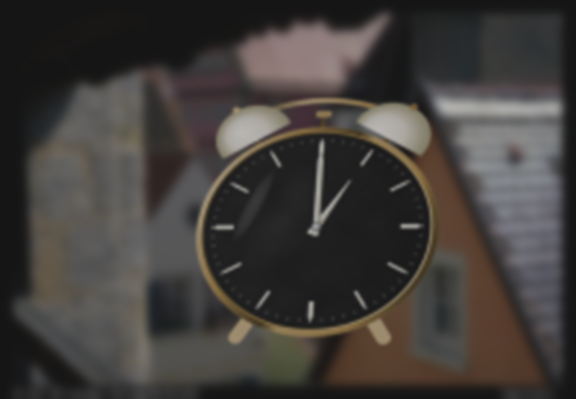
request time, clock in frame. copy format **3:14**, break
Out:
**1:00**
